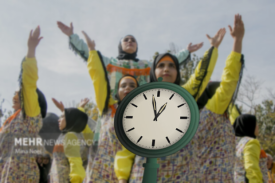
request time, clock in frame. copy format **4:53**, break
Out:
**12:58**
